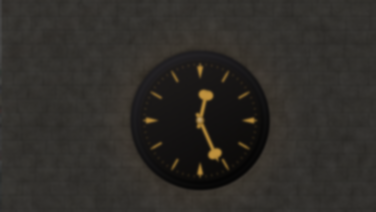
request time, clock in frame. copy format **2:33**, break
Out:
**12:26**
